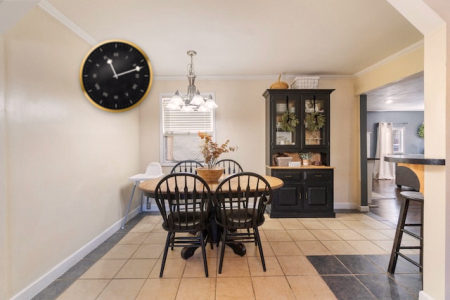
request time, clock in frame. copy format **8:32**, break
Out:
**11:12**
